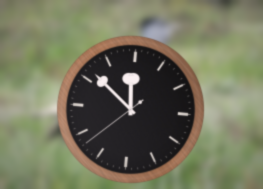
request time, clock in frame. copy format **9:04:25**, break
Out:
**11:51:38**
